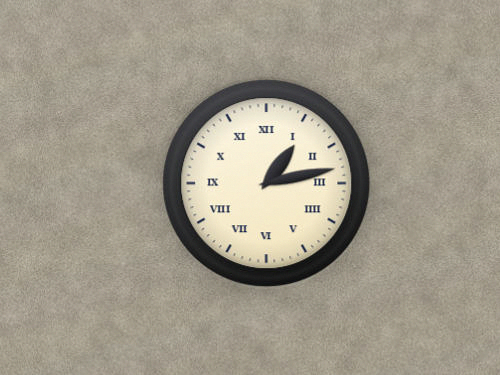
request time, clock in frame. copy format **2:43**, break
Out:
**1:13**
